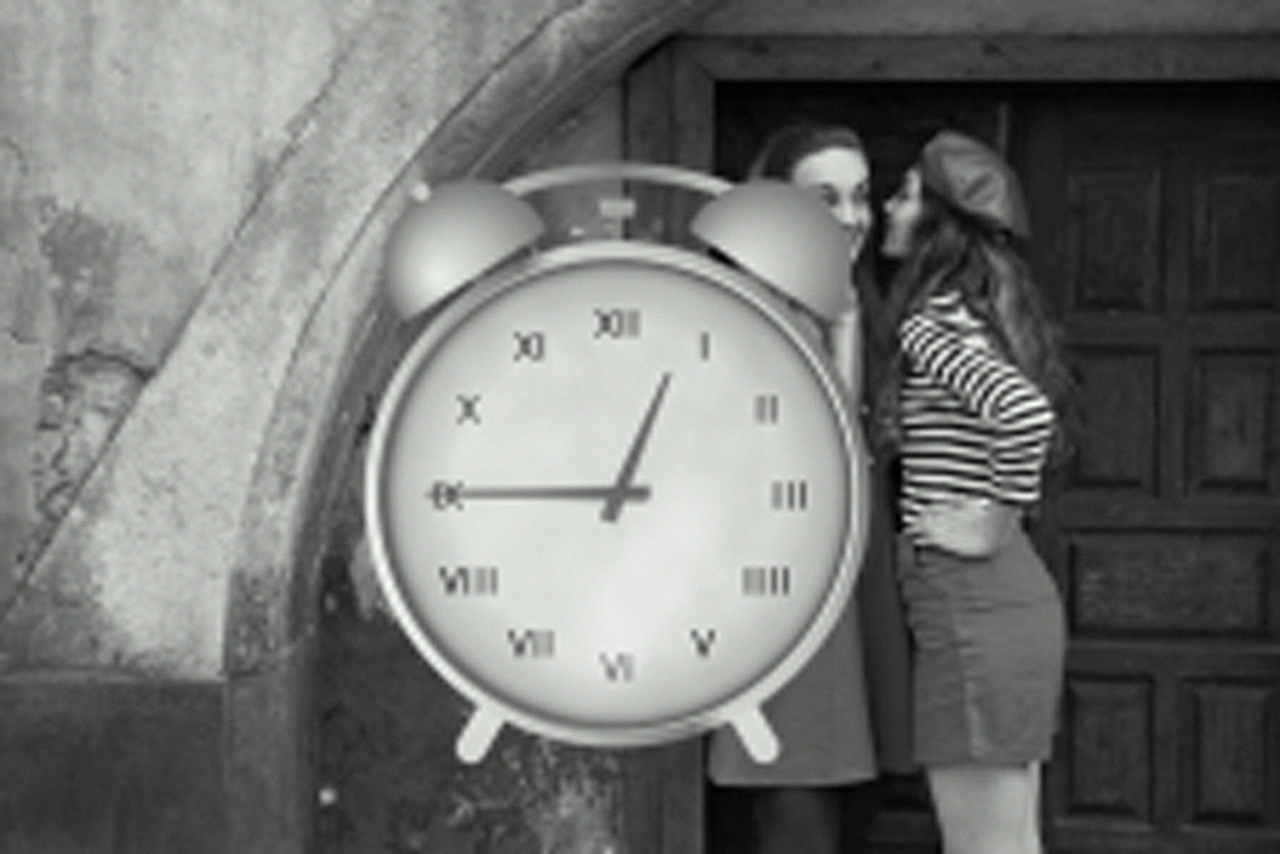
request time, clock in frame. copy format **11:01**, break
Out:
**12:45**
